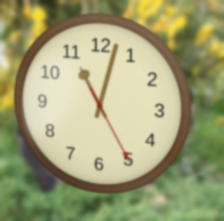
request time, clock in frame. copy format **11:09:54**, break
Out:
**11:02:25**
